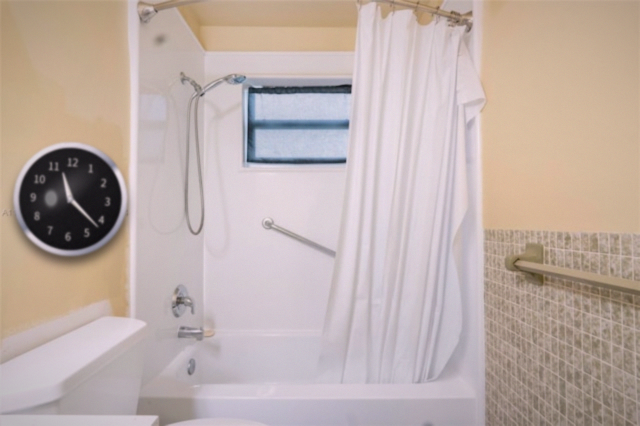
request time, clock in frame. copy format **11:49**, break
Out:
**11:22**
